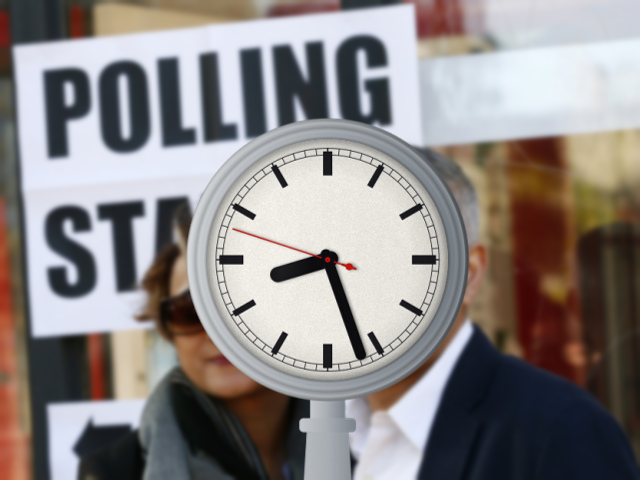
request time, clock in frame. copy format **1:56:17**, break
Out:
**8:26:48**
